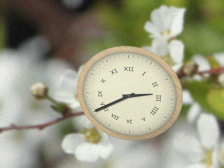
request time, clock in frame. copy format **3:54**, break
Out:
**2:40**
